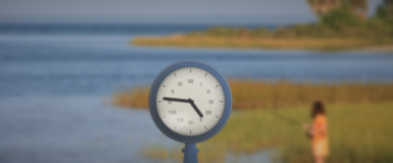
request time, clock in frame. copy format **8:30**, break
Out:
**4:46**
